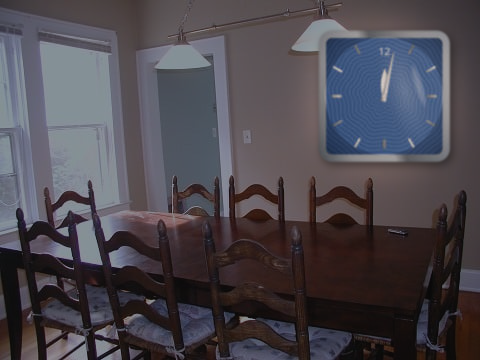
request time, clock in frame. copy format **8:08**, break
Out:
**12:02**
